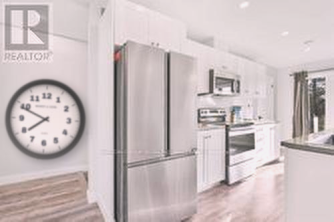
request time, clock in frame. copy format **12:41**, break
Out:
**7:49**
